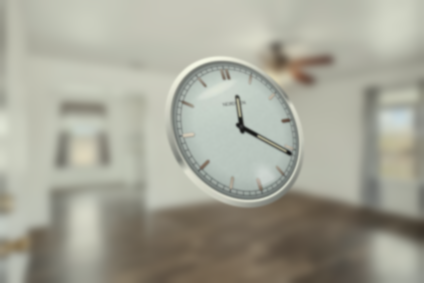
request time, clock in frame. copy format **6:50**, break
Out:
**12:21**
